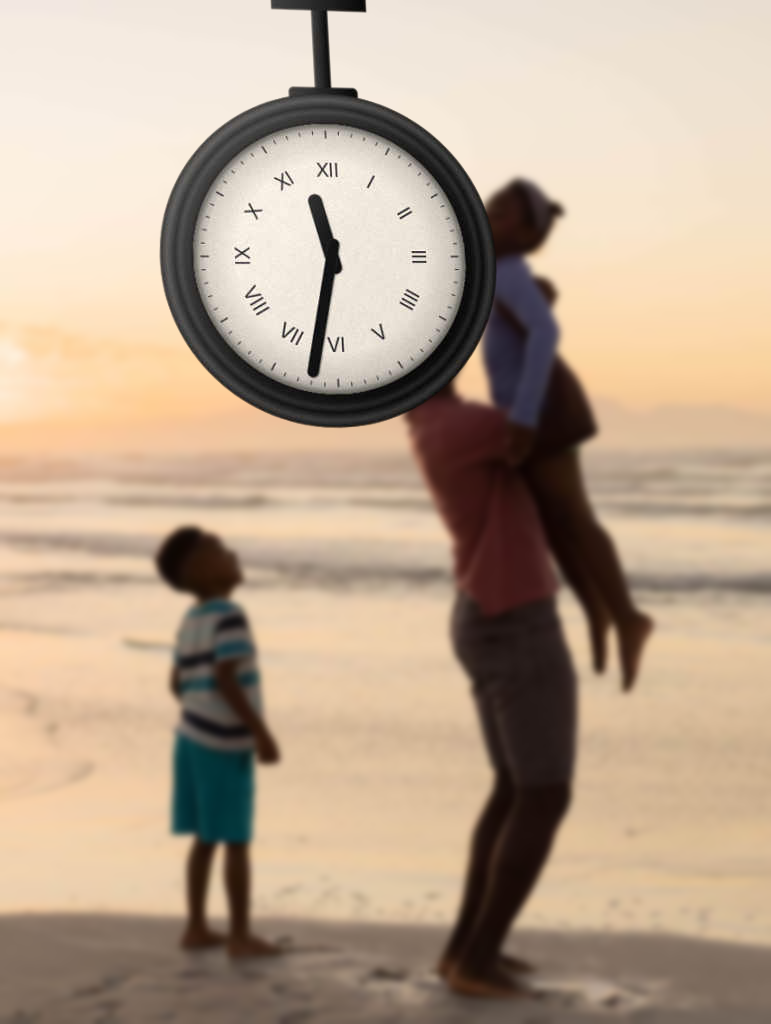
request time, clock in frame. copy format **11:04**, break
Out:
**11:32**
